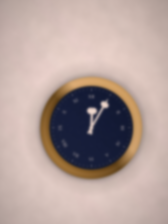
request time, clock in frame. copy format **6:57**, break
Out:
**12:05**
